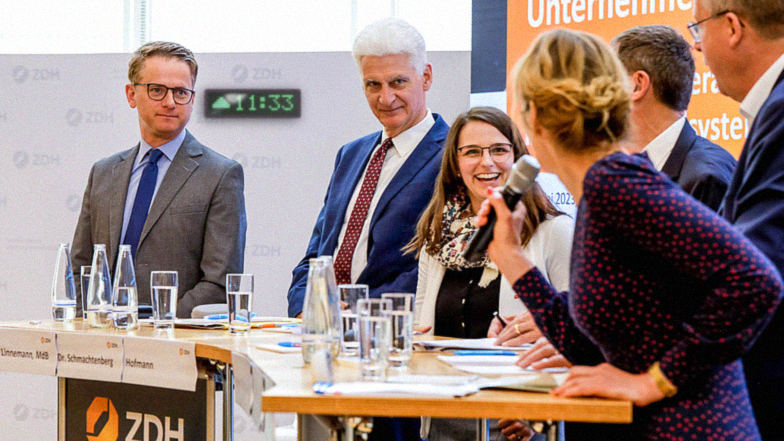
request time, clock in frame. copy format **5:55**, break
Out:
**11:33**
